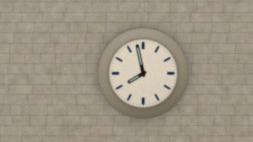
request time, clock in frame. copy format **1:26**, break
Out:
**7:58**
